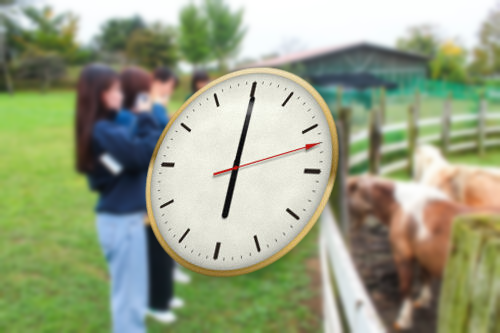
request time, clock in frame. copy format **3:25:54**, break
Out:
**6:00:12**
